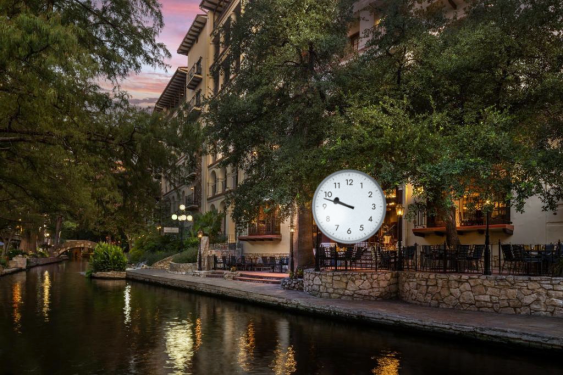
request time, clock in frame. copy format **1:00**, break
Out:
**9:48**
